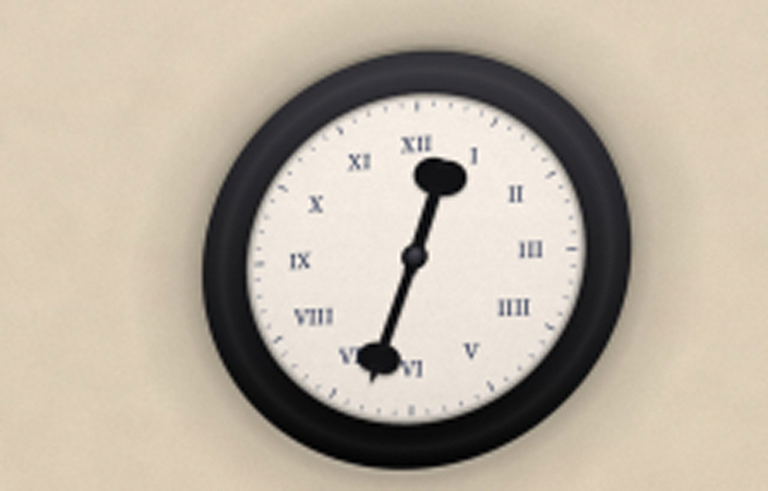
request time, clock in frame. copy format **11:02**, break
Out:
**12:33**
